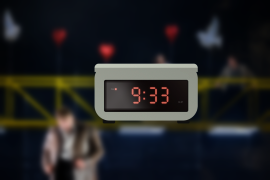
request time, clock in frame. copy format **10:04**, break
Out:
**9:33**
